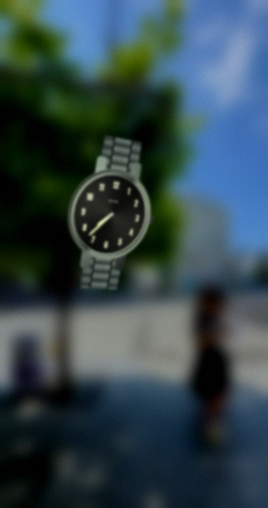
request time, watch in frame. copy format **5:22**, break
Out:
**7:37**
